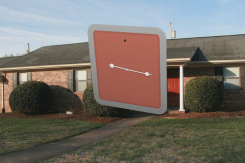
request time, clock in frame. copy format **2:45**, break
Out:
**9:16**
